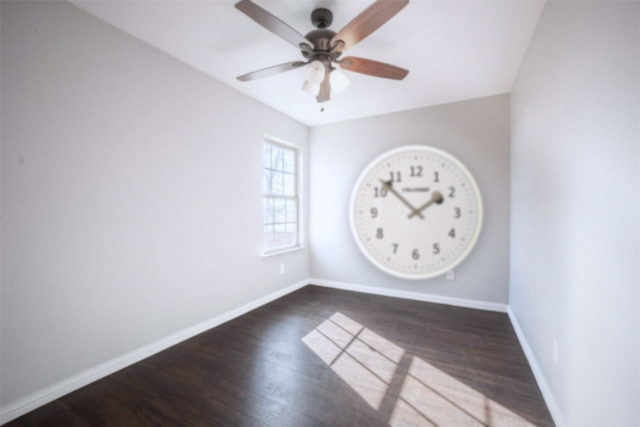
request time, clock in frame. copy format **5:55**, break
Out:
**1:52**
